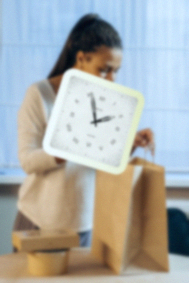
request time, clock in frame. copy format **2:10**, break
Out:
**1:56**
